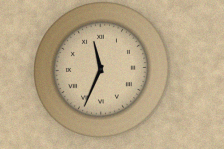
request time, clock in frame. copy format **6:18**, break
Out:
**11:34**
